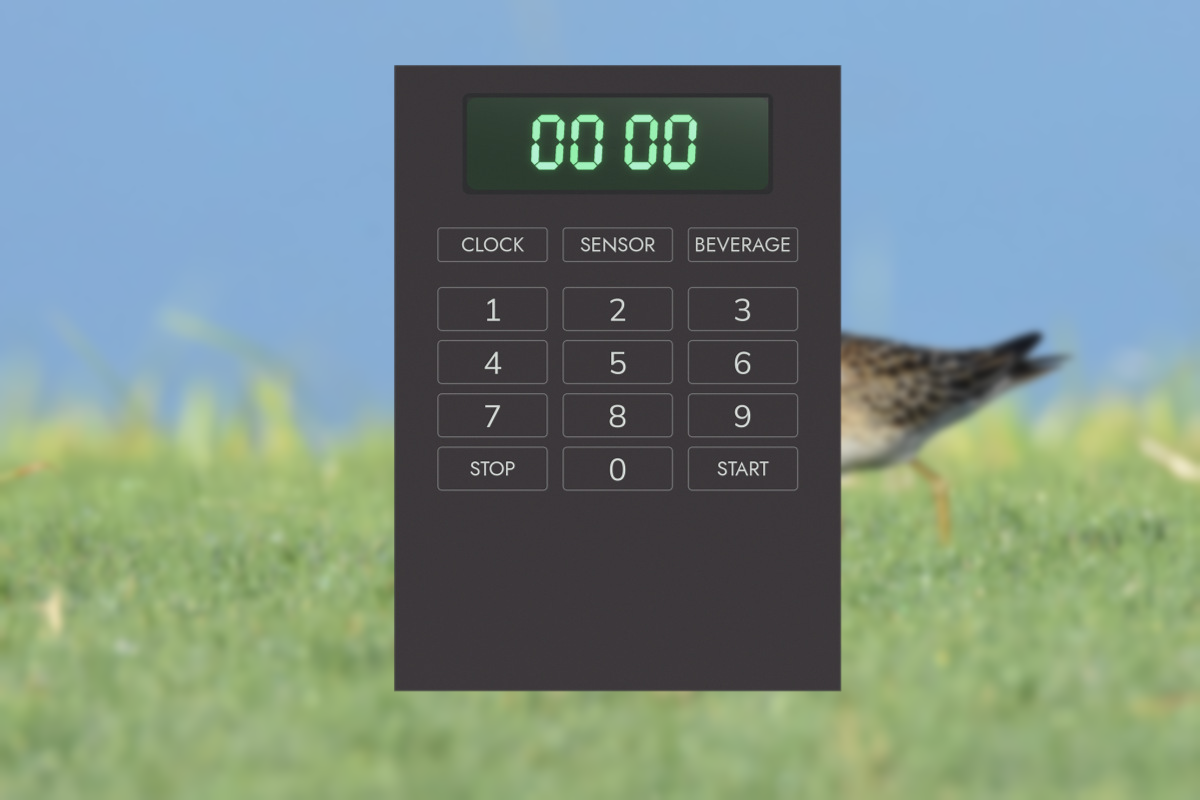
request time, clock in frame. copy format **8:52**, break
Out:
**0:00**
